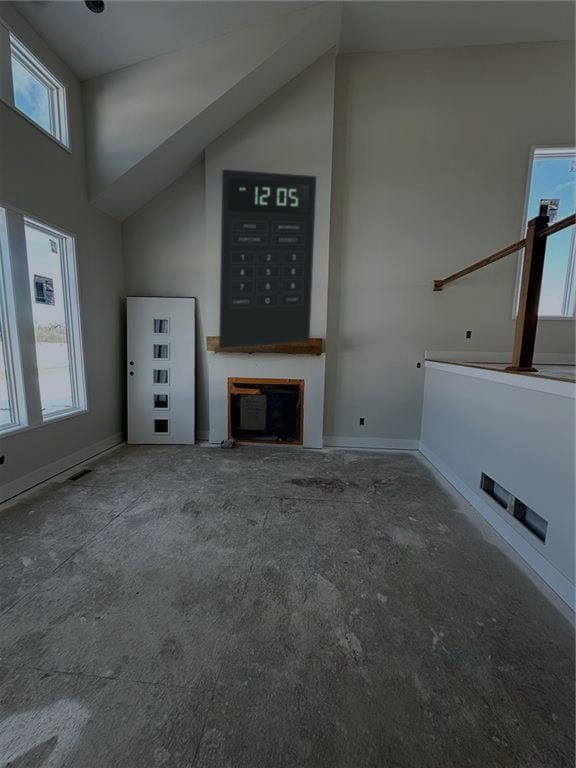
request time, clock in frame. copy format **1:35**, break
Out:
**12:05**
